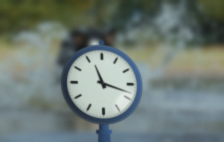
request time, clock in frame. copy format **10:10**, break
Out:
**11:18**
